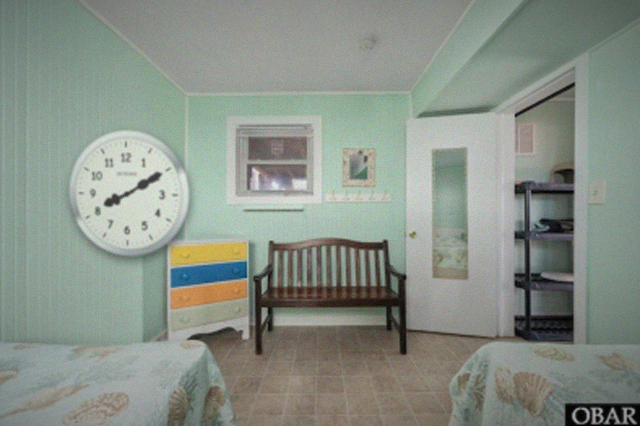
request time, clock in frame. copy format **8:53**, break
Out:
**8:10**
